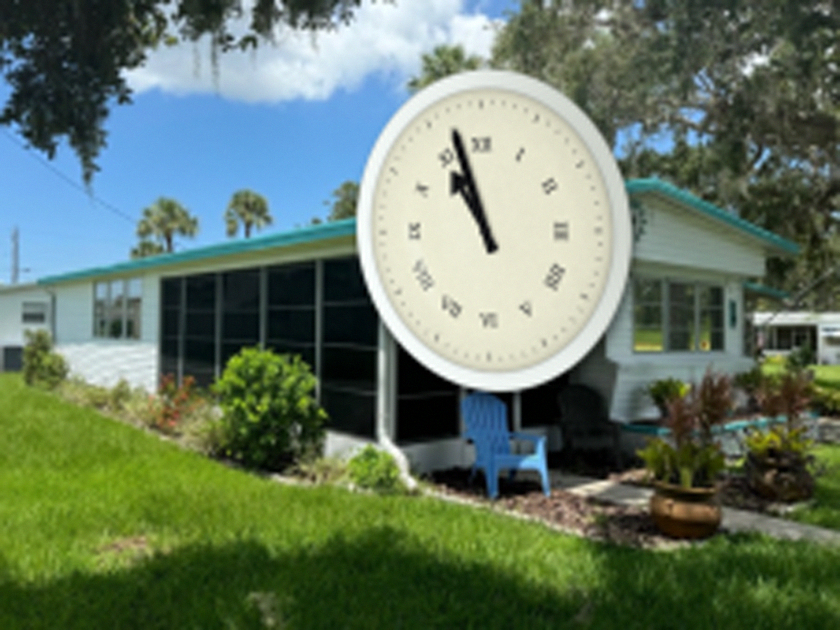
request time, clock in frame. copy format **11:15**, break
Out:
**10:57**
